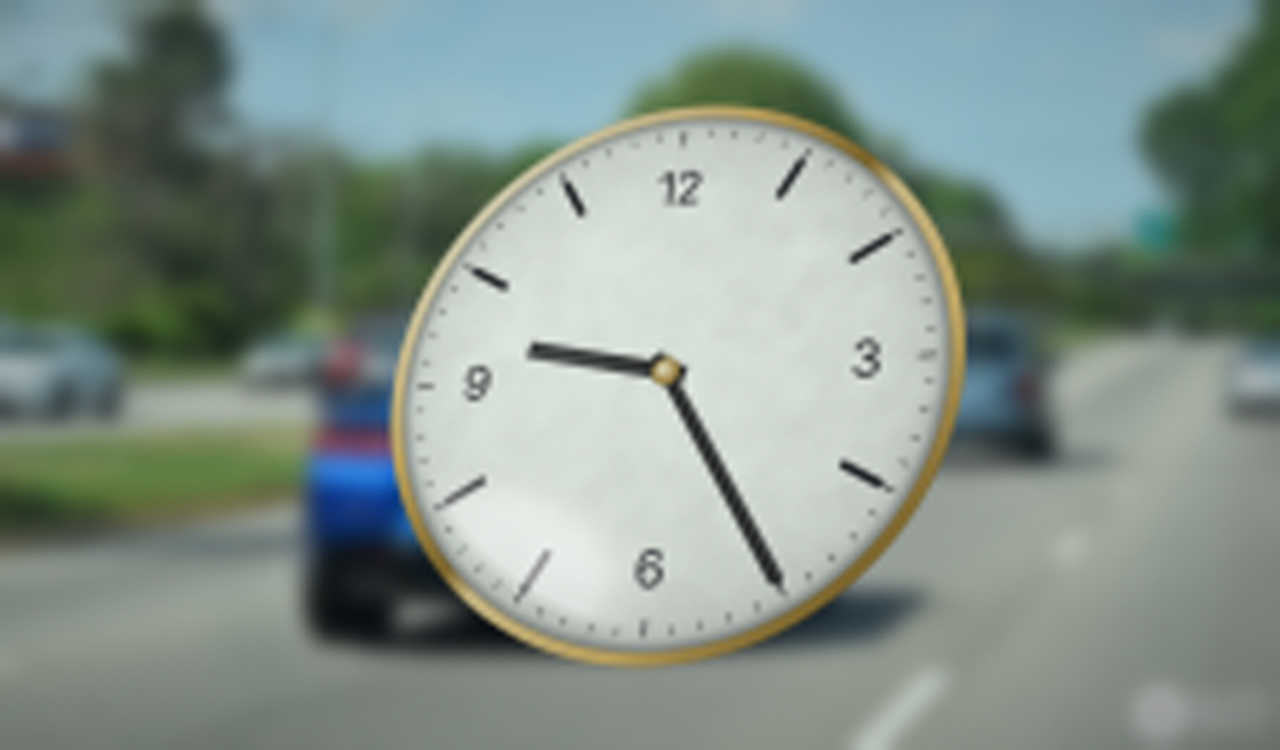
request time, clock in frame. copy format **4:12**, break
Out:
**9:25**
